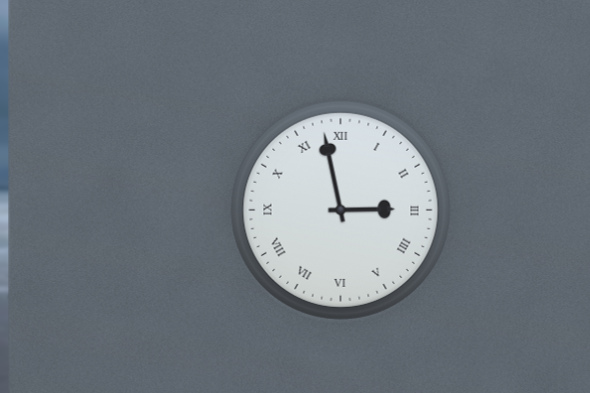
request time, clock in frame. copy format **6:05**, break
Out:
**2:58**
